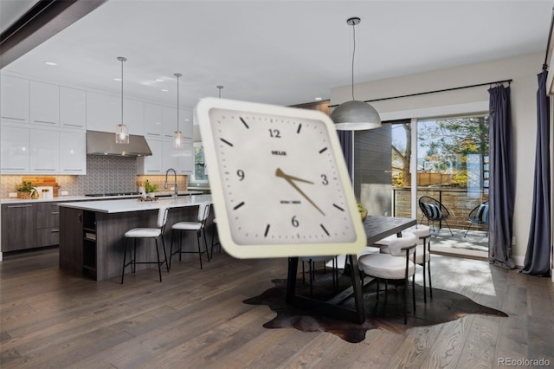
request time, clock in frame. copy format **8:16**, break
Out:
**3:23**
